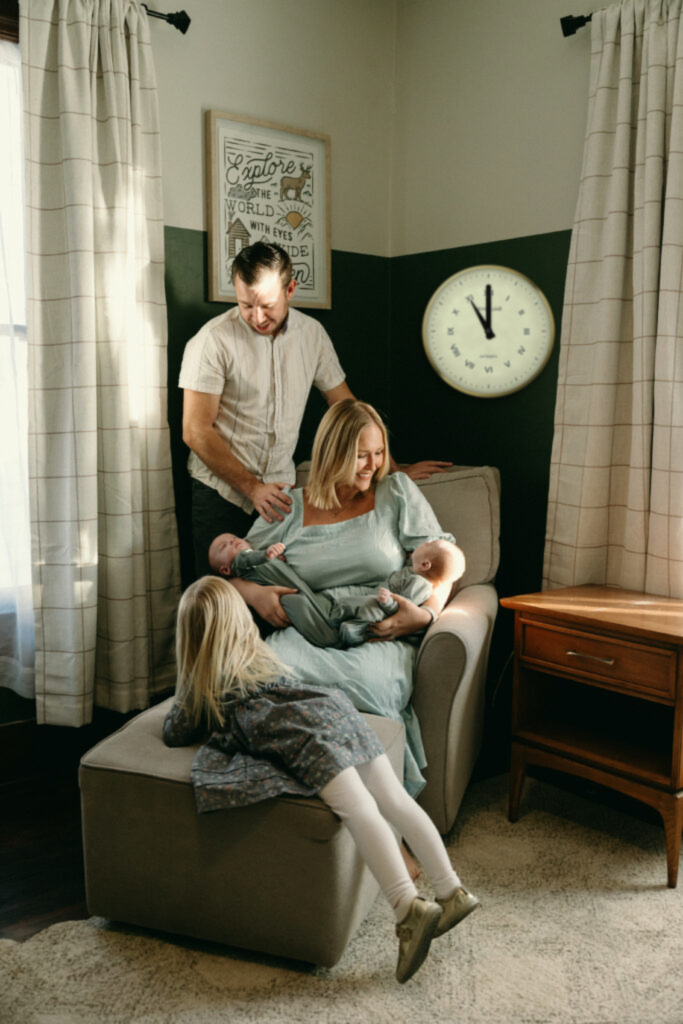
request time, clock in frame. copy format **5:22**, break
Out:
**11:00**
